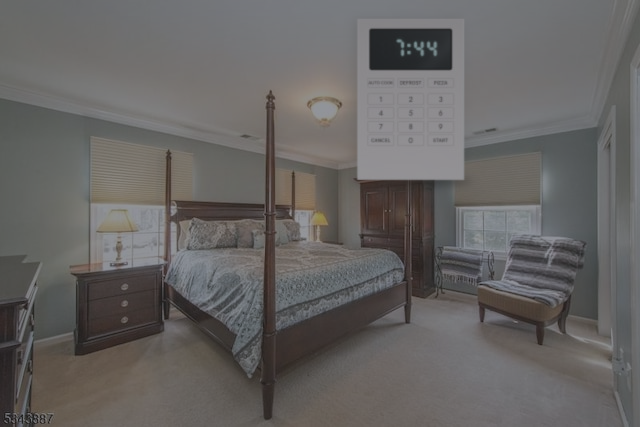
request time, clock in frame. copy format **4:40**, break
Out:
**7:44**
